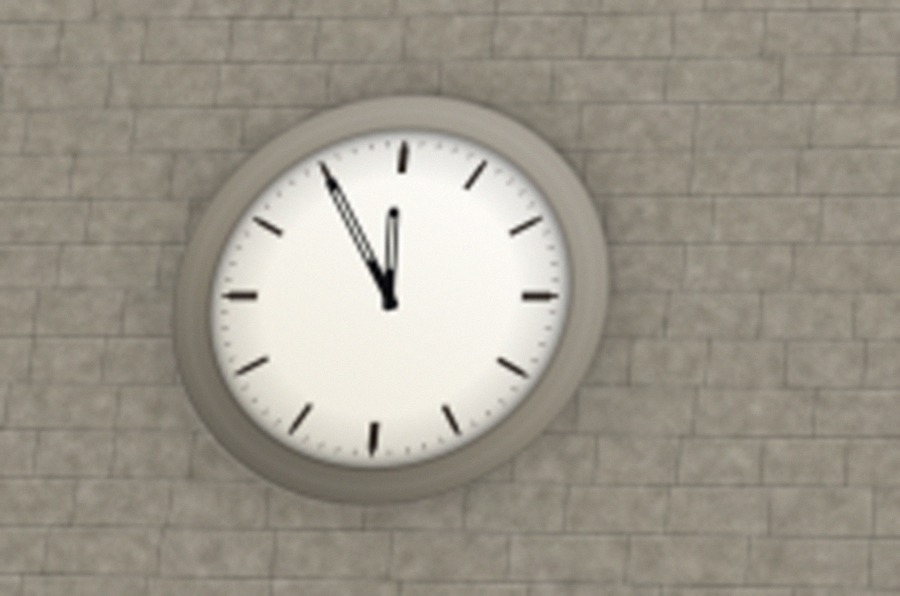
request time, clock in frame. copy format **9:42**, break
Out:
**11:55**
